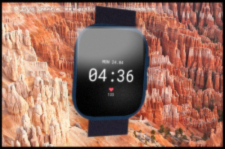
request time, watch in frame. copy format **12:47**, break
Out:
**4:36**
